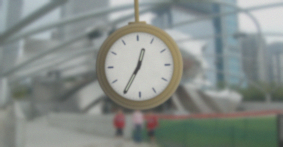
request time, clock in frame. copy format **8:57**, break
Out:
**12:35**
